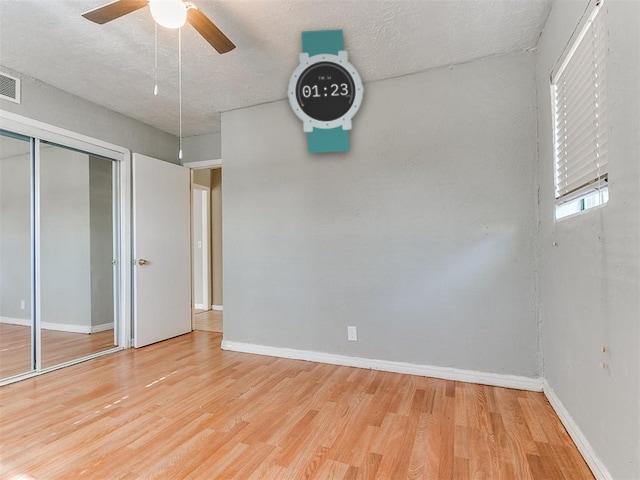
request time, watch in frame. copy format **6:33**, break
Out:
**1:23**
